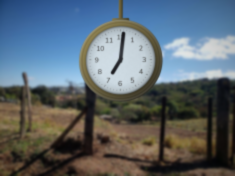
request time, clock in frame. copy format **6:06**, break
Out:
**7:01**
